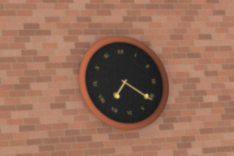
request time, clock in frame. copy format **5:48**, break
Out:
**7:21**
